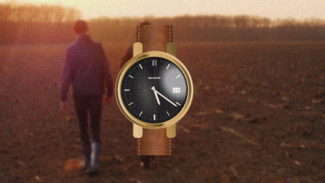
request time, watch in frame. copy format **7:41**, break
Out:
**5:21**
